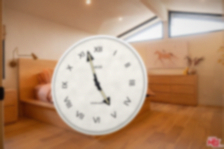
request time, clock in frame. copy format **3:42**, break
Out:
**4:57**
